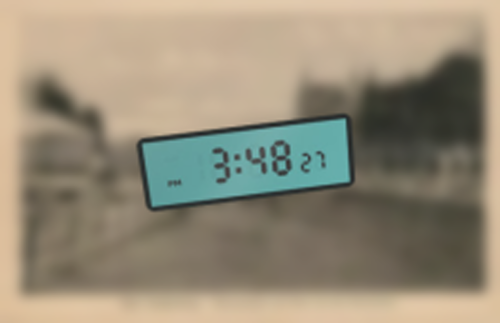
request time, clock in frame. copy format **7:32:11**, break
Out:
**3:48:27**
